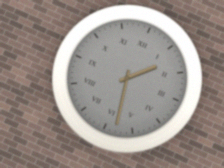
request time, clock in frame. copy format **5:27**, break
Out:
**1:28**
